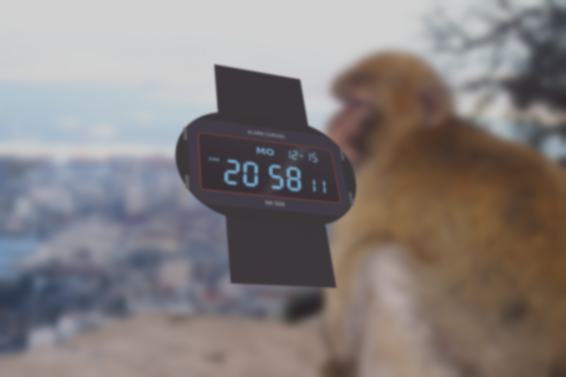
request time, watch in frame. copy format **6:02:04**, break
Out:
**20:58:11**
